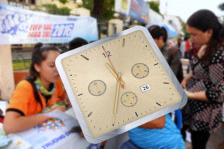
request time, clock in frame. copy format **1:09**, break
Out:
**11:35**
